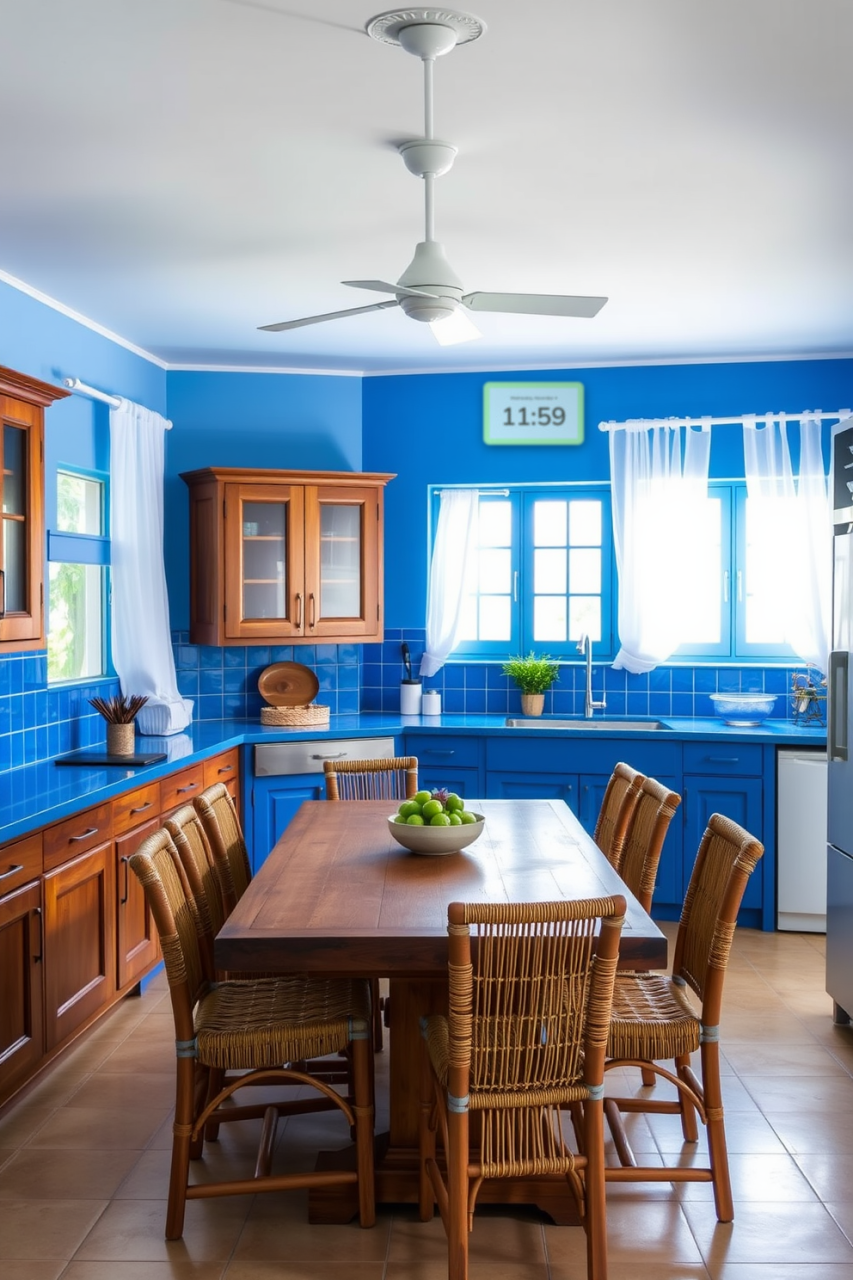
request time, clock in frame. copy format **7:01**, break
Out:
**11:59**
